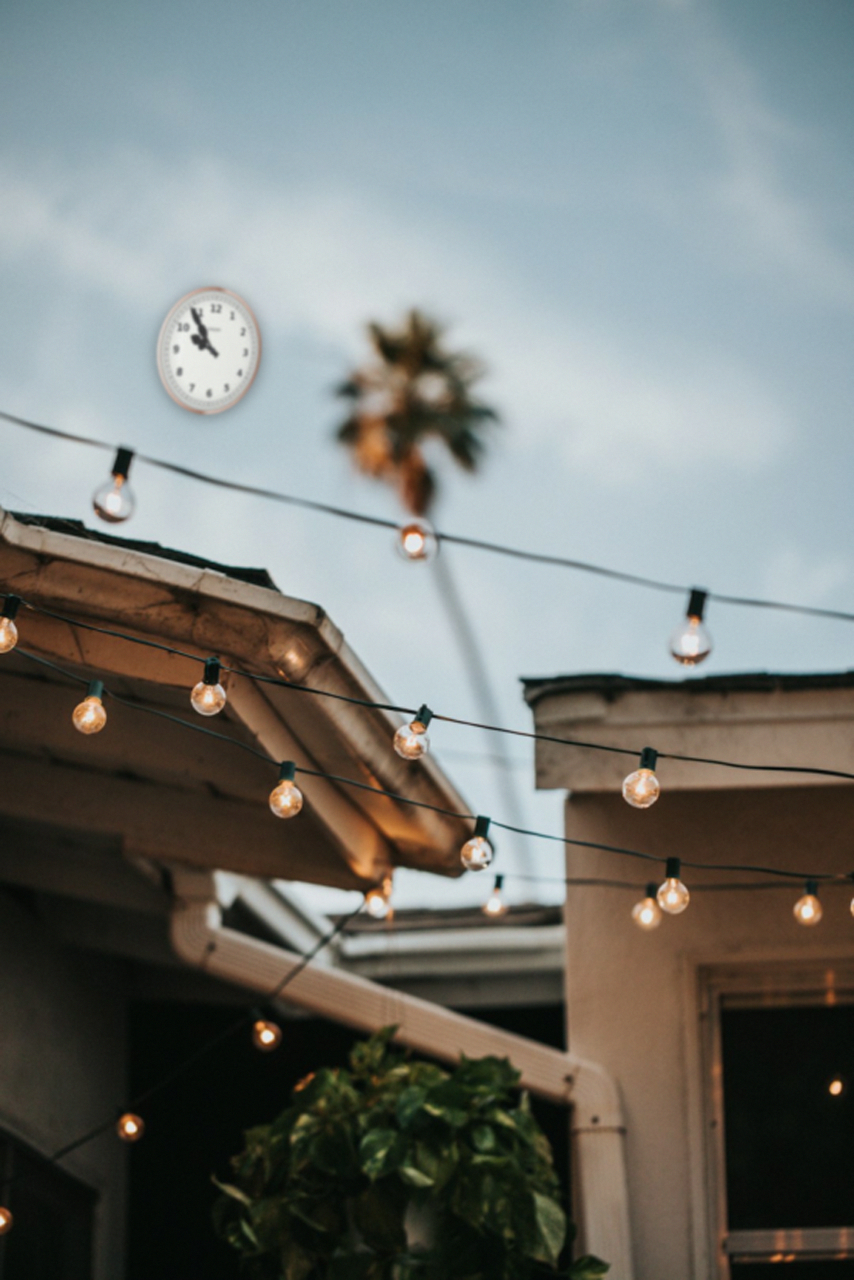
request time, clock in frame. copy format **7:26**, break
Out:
**9:54**
